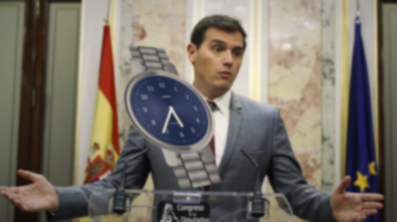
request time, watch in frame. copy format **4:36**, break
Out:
**5:36**
